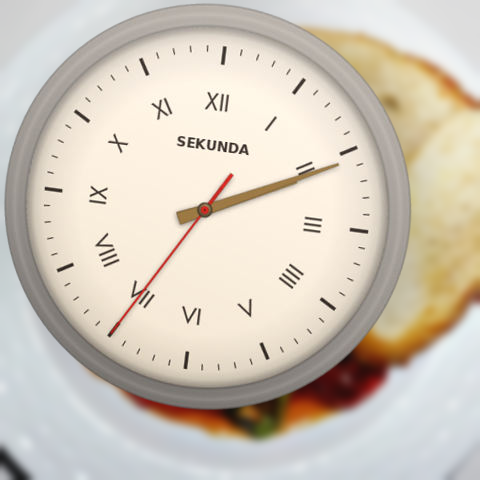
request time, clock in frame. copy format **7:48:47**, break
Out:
**2:10:35**
